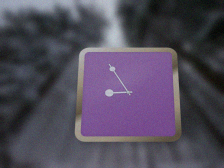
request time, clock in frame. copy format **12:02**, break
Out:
**8:55**
